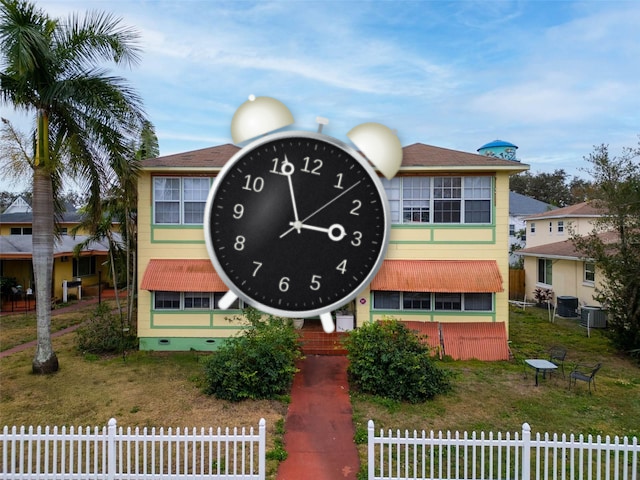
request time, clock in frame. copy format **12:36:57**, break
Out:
**2:56:07**
